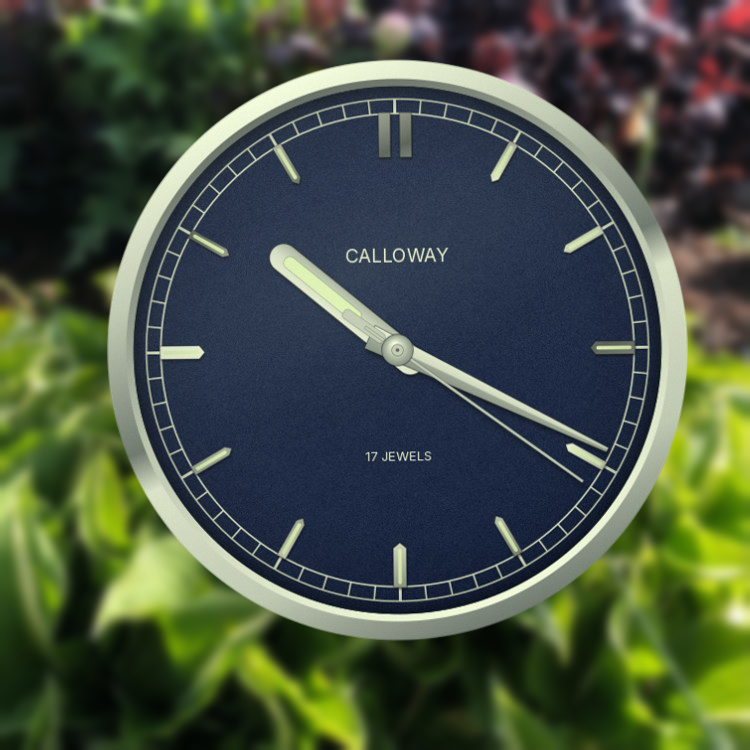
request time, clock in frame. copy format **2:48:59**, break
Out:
**10:19:21**
